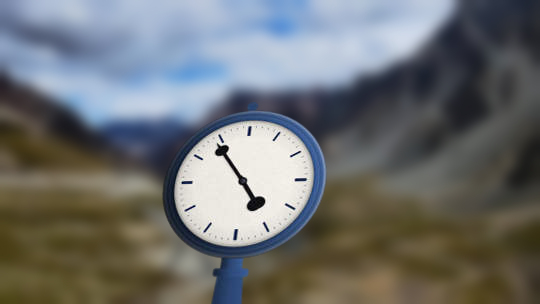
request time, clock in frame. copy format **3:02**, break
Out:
**4:54**
